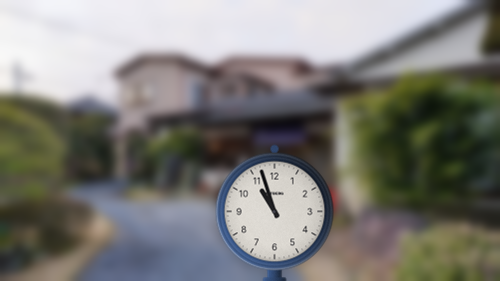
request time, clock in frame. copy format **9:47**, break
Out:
**10:57**
